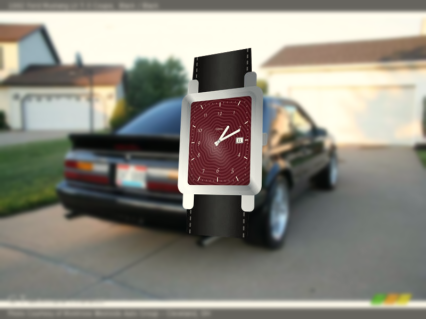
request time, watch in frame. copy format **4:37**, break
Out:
**1:11**
